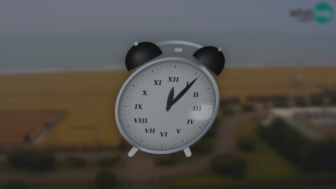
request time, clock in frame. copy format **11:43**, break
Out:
**12:06**
